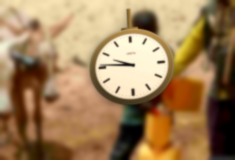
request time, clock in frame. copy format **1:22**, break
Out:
**9:46**
